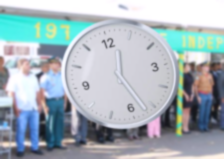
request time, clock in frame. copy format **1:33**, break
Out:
**12:27**
